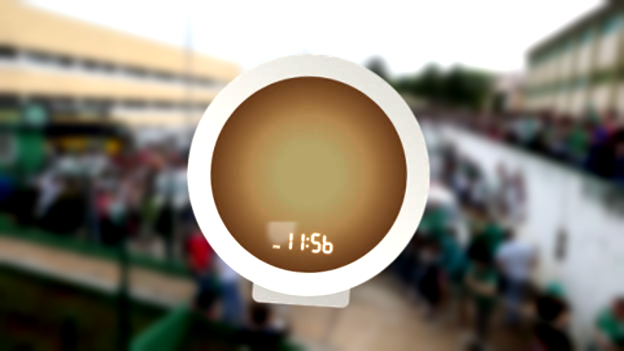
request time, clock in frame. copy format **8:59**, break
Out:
**11:56**
